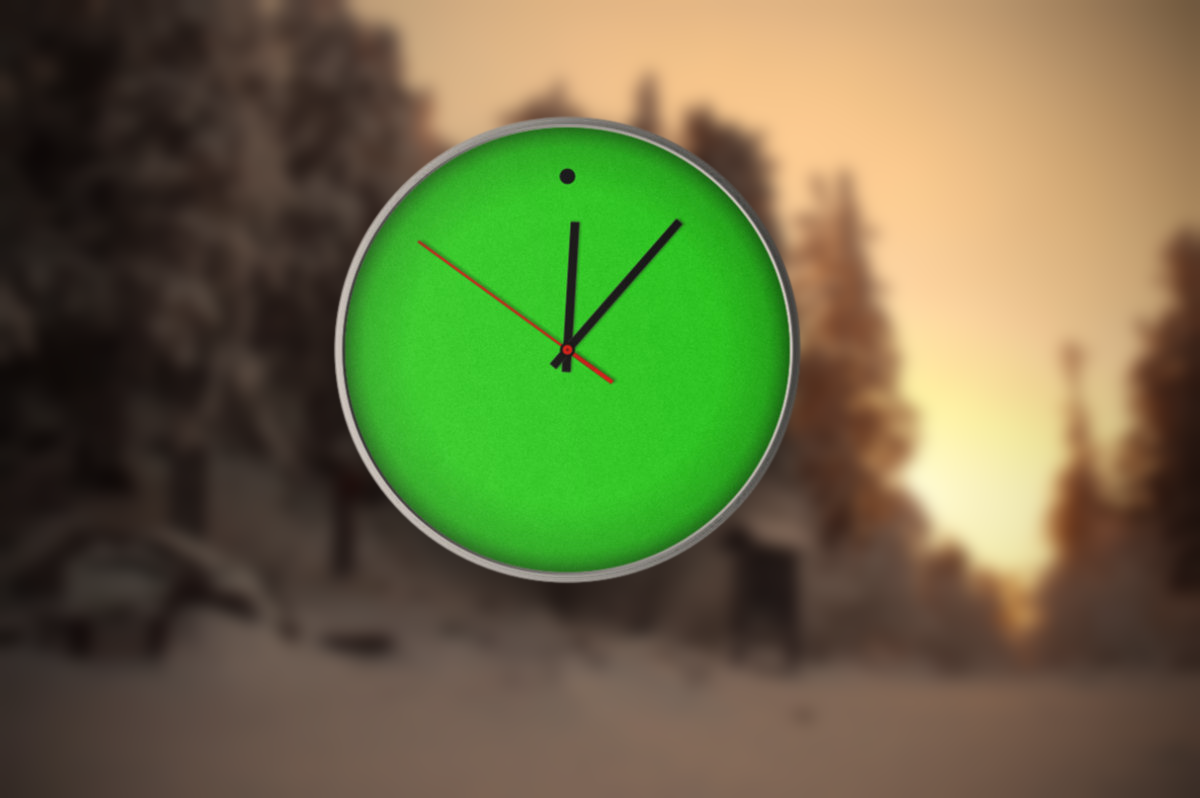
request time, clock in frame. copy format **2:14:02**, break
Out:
**12:06:51**
